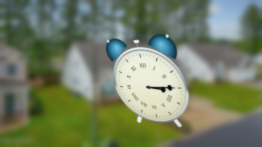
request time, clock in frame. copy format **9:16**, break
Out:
**3:15**
